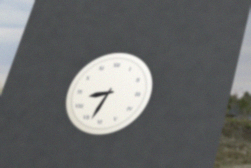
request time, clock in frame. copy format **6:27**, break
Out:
**8:33**
